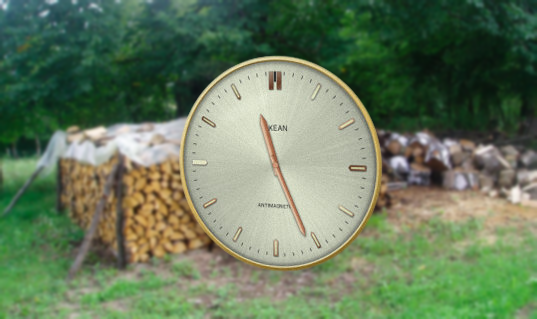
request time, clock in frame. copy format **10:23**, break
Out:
**11:26**
